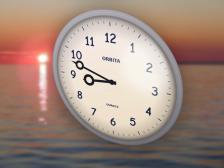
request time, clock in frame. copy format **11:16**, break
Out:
**8:48**
